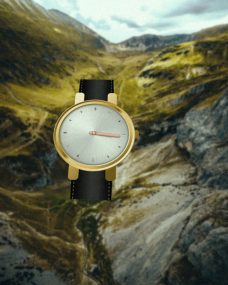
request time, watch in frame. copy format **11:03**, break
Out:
**3:16**
